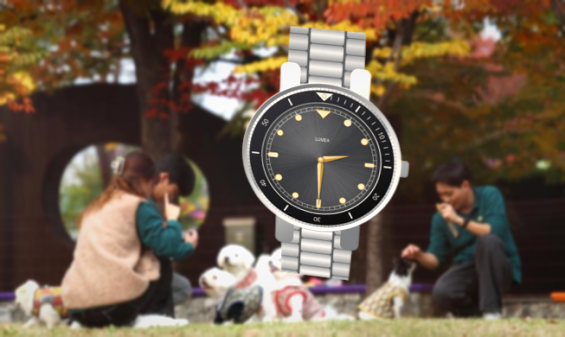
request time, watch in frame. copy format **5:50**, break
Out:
**2:30**
